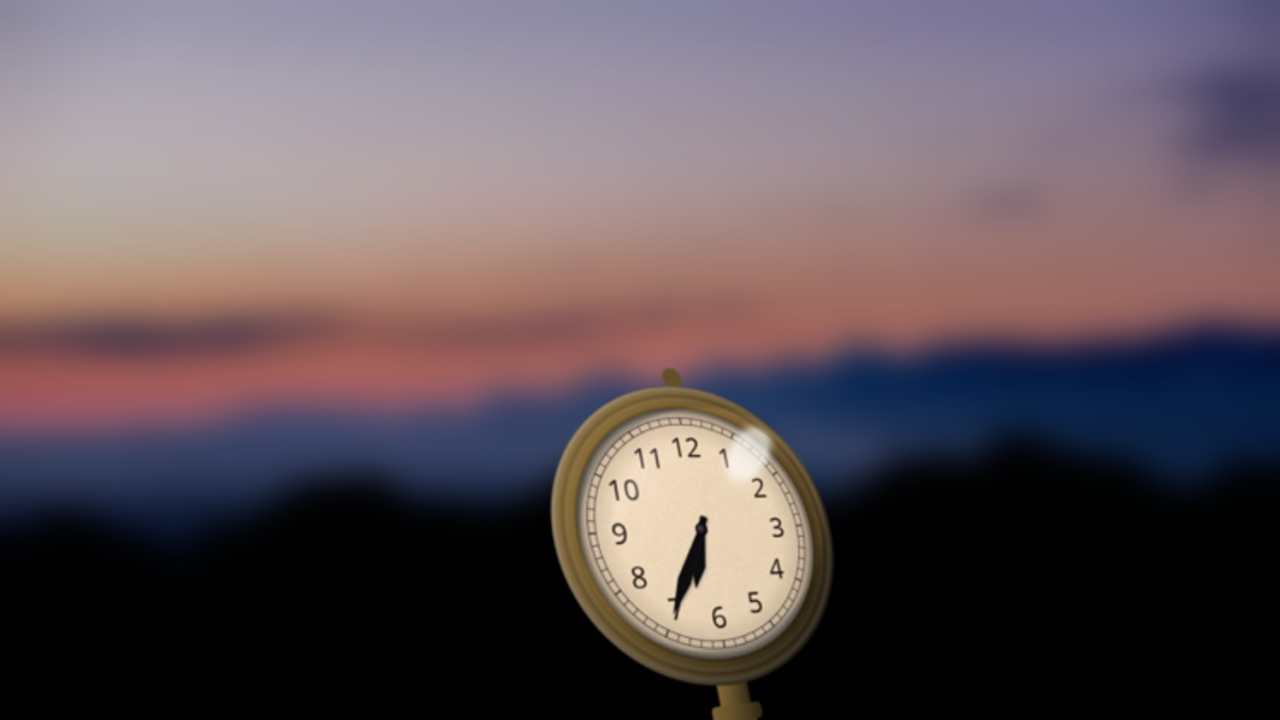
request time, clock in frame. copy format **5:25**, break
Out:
**6:35**
